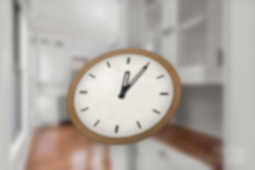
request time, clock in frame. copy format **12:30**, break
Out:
**12:05**
